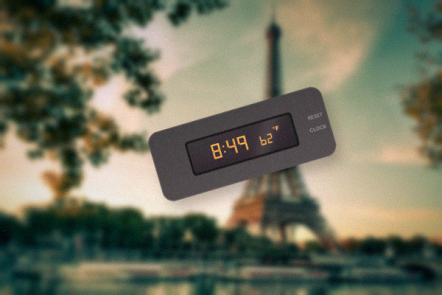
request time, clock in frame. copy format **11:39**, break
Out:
**8:49**
